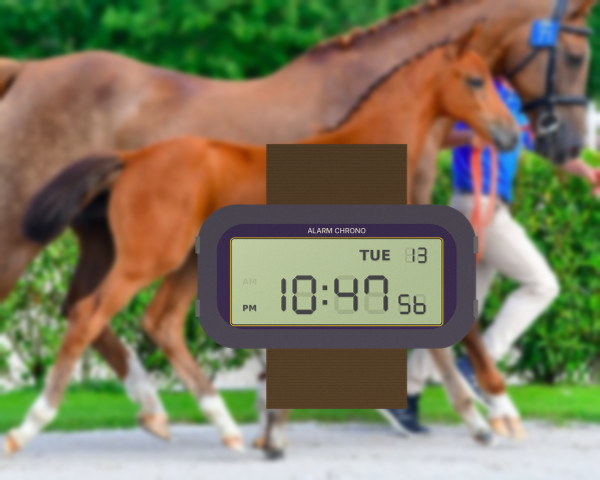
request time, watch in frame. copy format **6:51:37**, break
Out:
**10:47:56**
